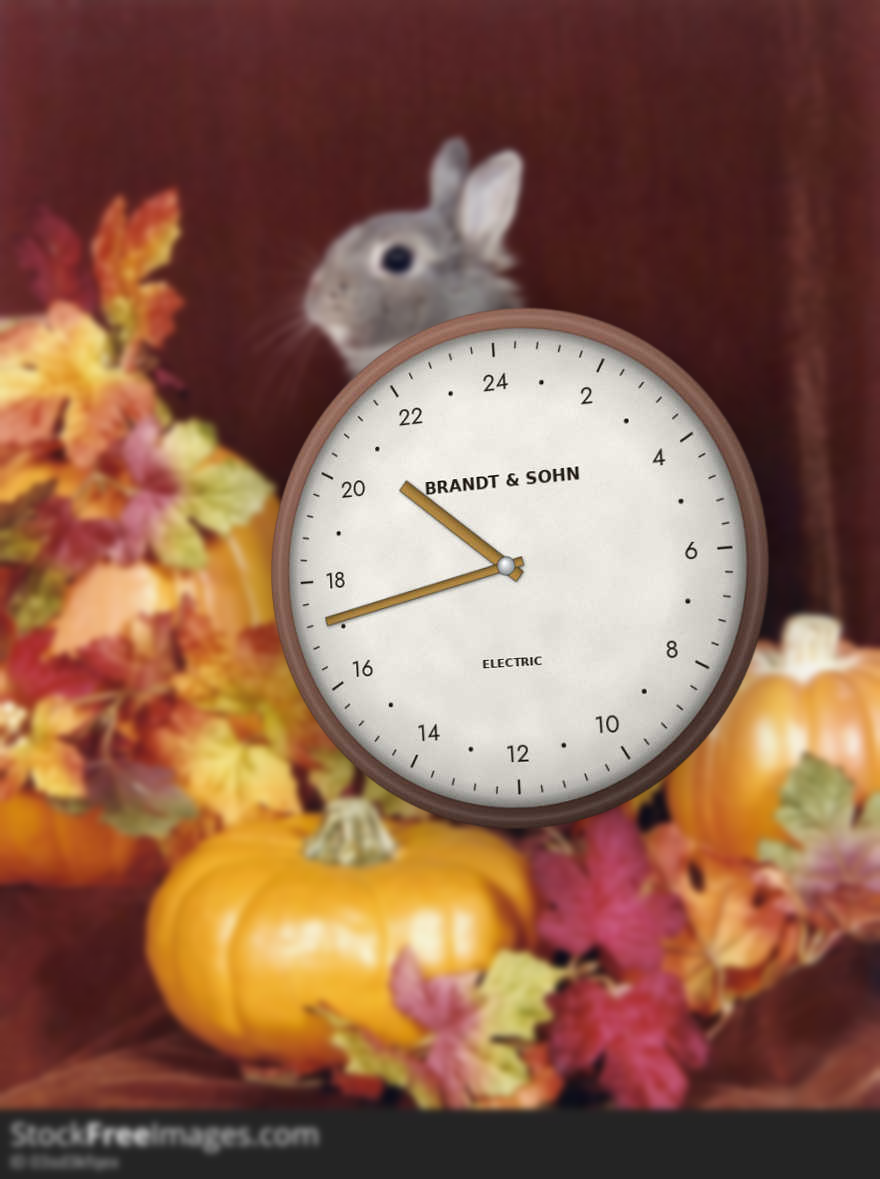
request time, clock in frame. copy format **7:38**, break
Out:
**20:43**
